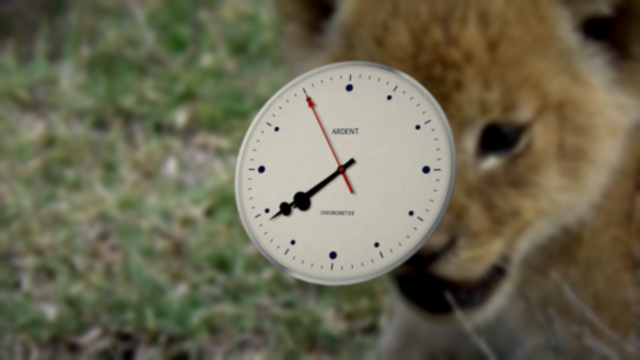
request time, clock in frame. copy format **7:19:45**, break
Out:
**7:38:55**
